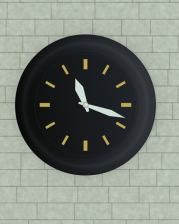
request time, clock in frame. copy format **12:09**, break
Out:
**11:18**
